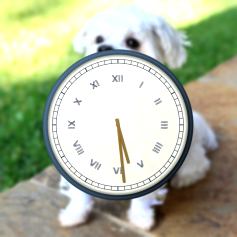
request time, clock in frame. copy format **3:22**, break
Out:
**5:29**
